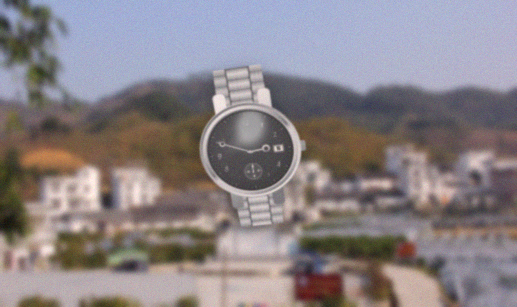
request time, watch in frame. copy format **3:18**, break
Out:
**2:49**
